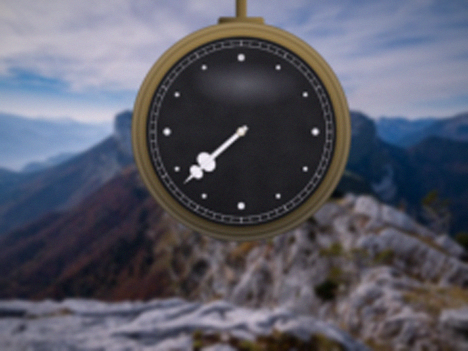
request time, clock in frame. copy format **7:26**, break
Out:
**7:38**
